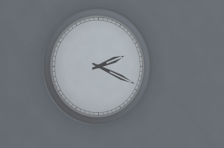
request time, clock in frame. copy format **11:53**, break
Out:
**2:19**
